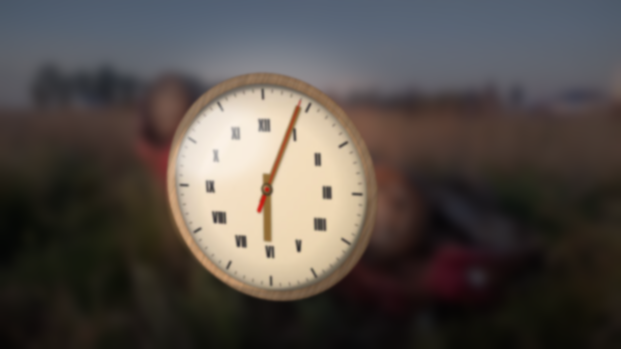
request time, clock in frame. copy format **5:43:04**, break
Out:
**6:04:04**
